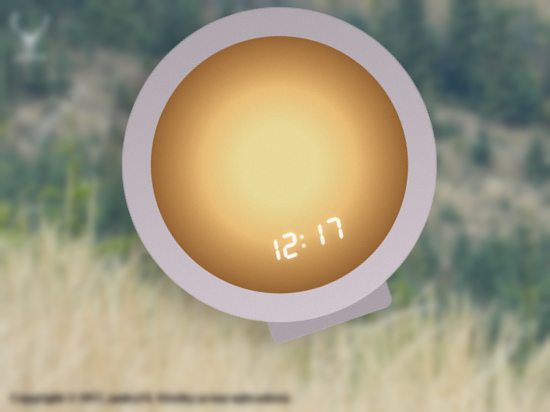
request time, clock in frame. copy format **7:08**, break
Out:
**12:17**
